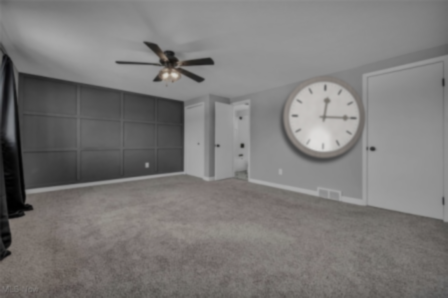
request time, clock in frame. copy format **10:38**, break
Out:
**12:15**
